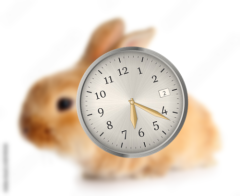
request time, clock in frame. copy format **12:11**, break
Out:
**6:22**
